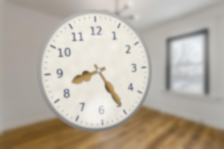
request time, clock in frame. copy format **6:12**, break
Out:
**8:25**
